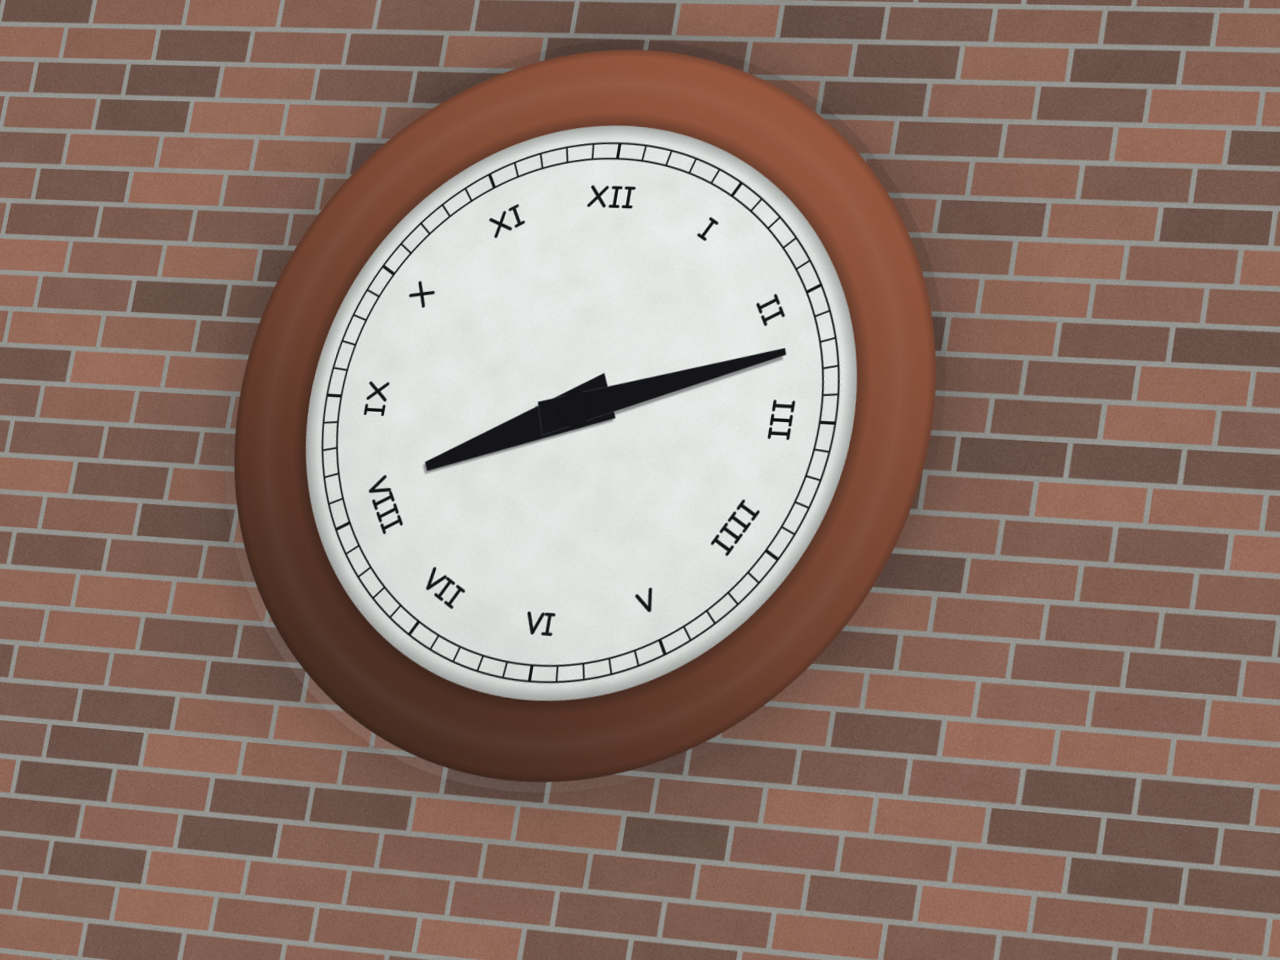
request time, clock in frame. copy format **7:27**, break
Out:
**8:12**
